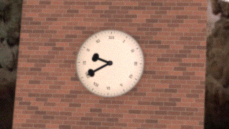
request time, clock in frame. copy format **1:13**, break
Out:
**9:40**
